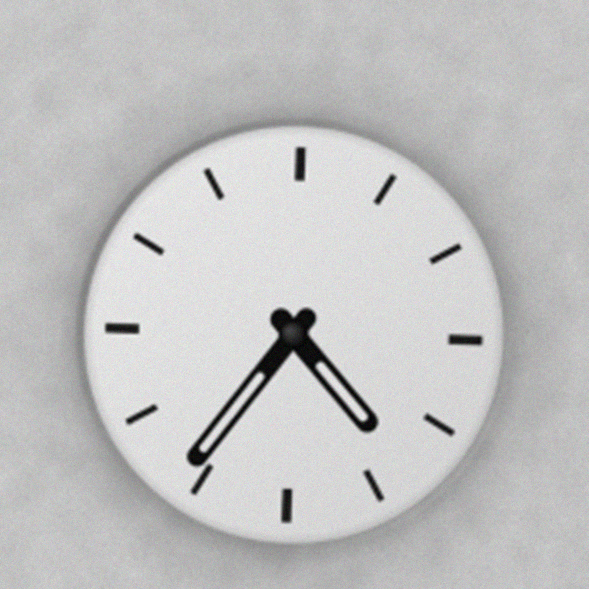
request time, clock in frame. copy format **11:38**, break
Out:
**4:36**
